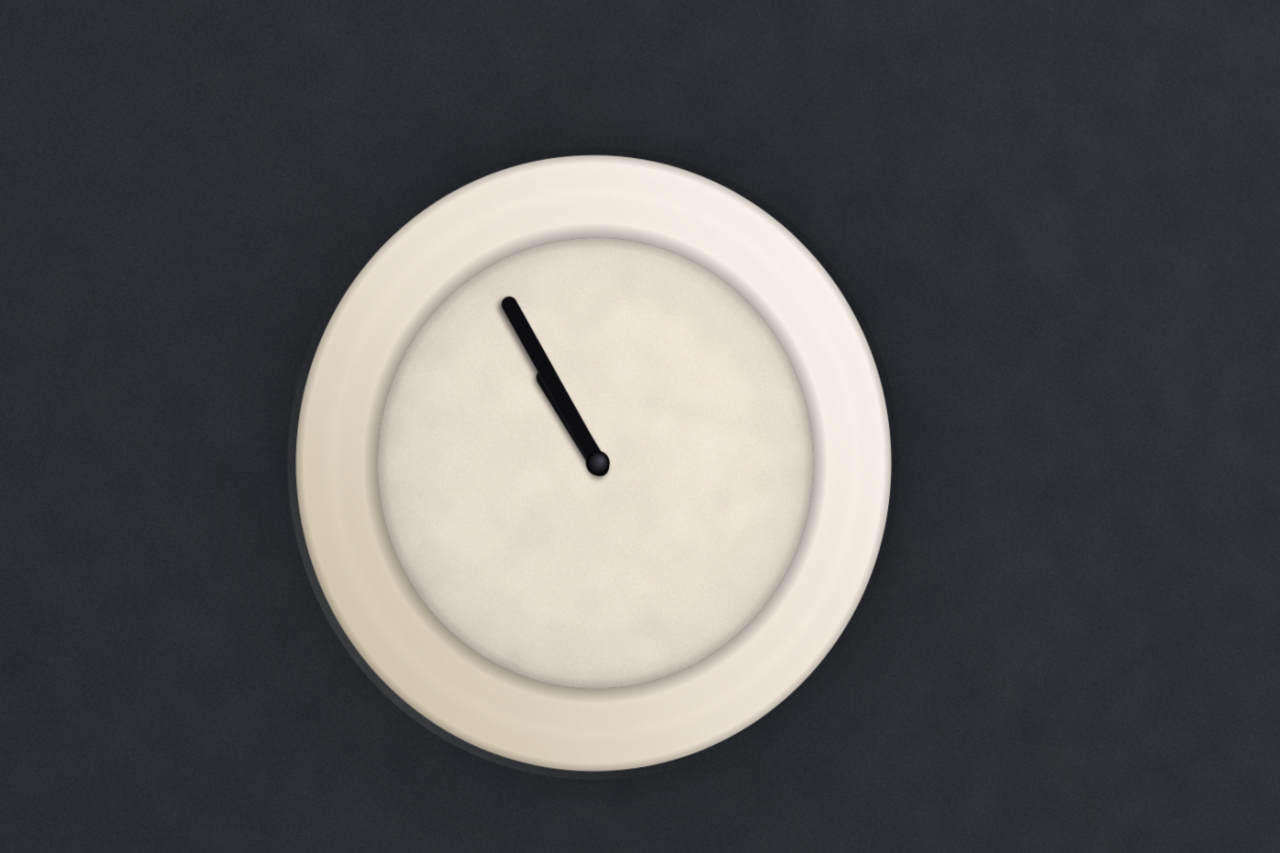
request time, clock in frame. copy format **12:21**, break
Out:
**10:55**
